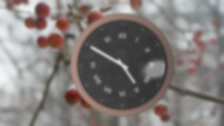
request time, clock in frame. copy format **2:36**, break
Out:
**4:50**
